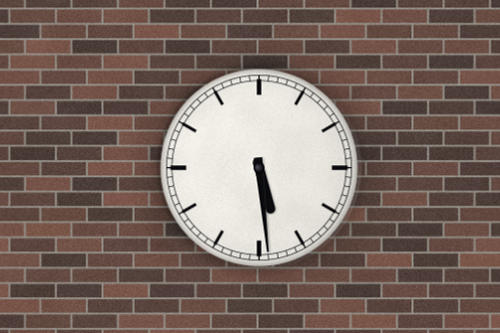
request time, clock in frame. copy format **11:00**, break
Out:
**5:29**
